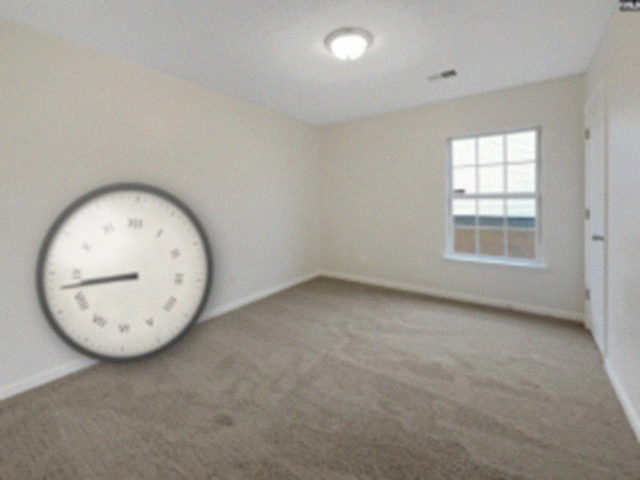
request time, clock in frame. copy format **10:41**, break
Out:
**8:43**
